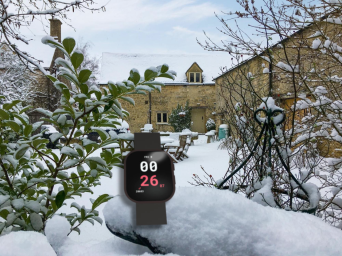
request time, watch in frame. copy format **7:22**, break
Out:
**0:26**
